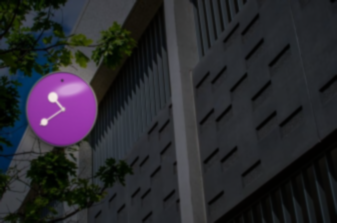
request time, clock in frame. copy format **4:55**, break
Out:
**10:40**
